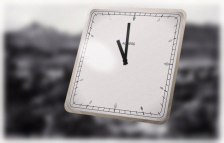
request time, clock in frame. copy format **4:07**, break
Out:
**10:59**
